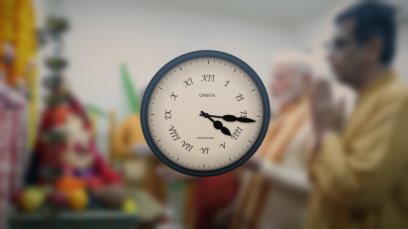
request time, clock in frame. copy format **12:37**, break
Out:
**4:16**
